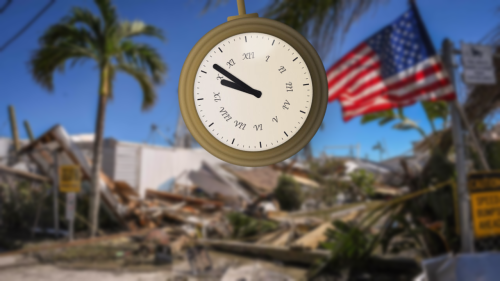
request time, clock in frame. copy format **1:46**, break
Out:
**9:52**
